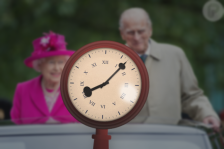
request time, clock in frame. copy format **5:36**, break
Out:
**8:07**
